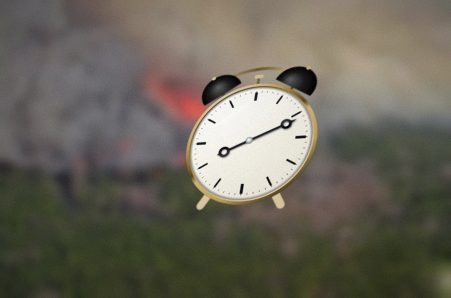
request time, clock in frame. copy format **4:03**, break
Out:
**8:11**
